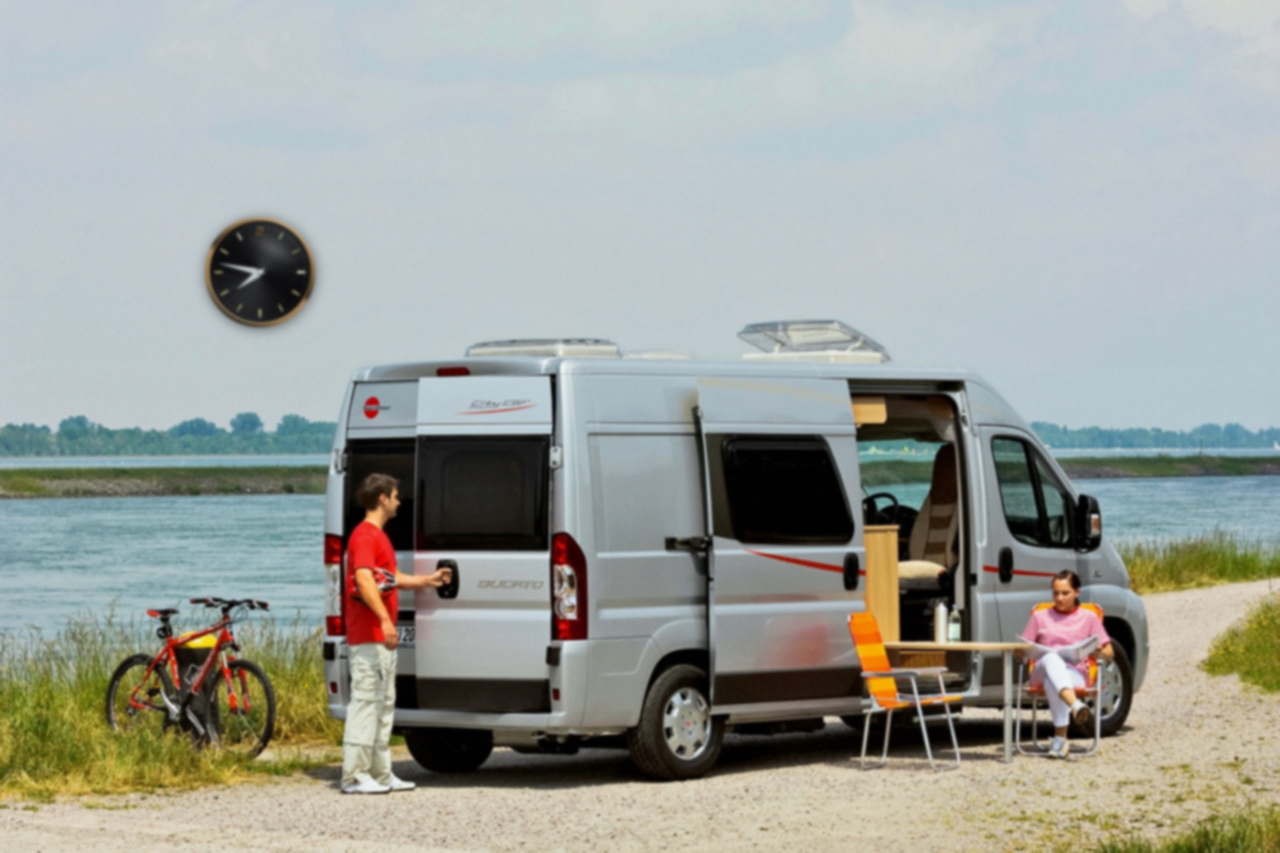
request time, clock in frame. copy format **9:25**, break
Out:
**7:47**
